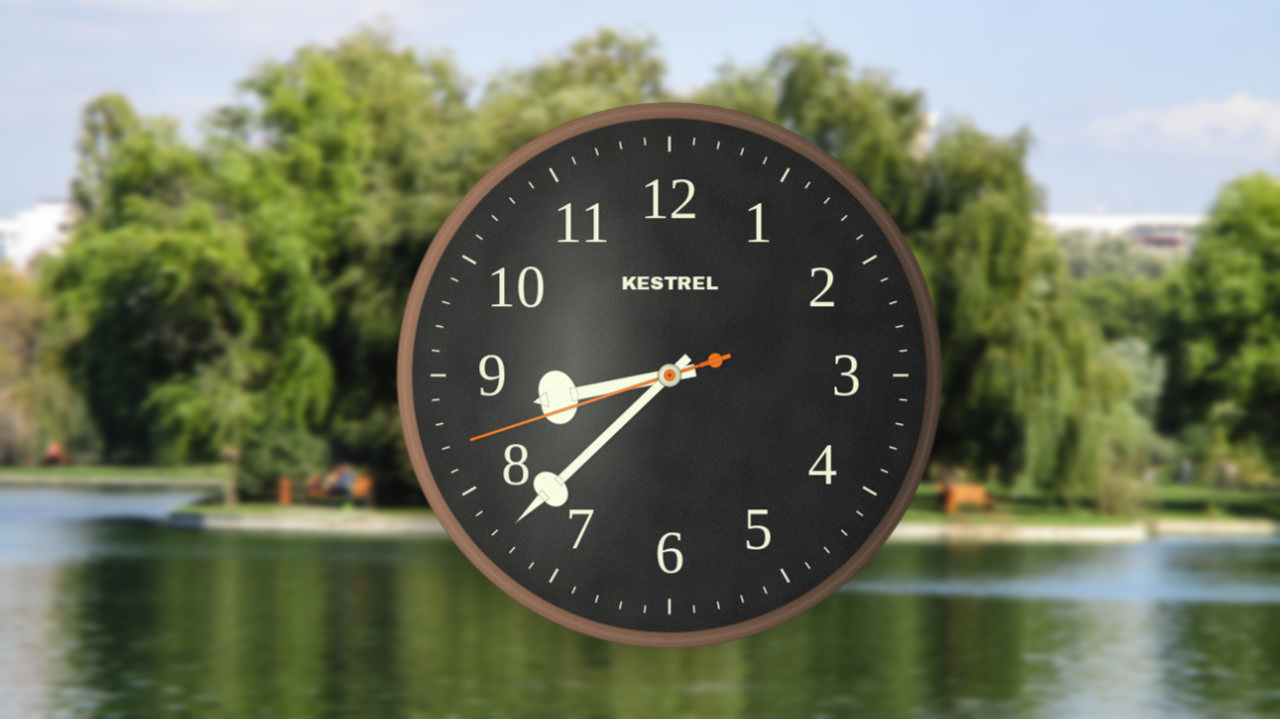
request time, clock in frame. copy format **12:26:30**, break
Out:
**8:37:42**
